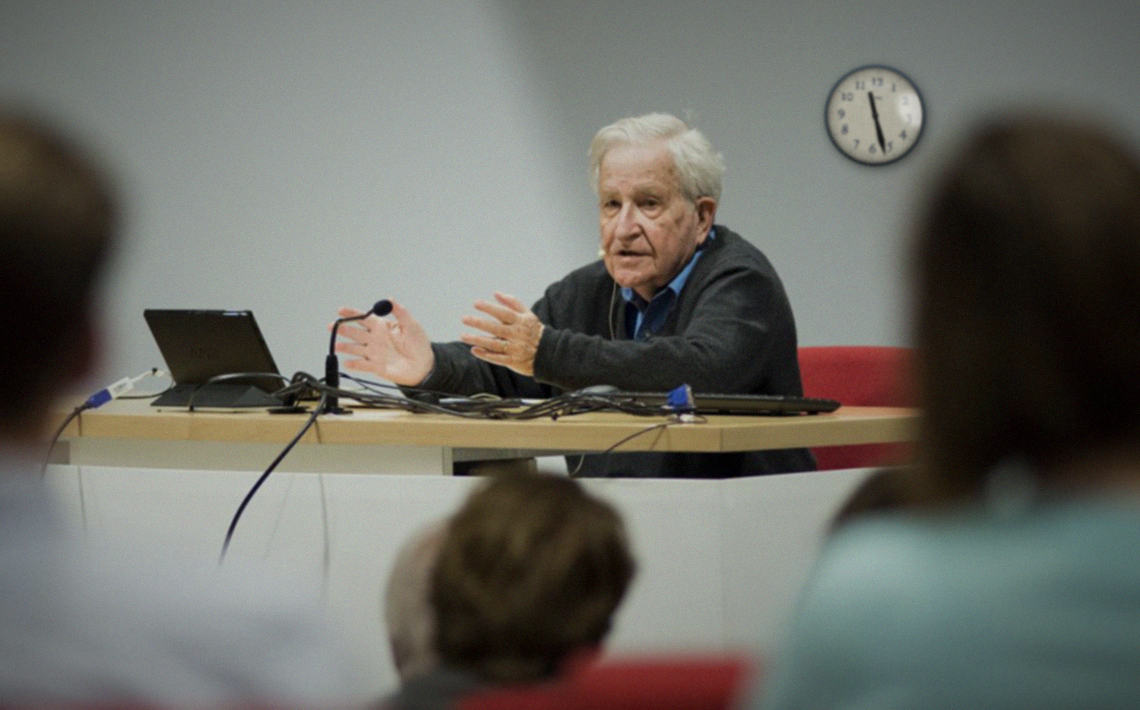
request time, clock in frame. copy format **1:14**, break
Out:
**11:27**
